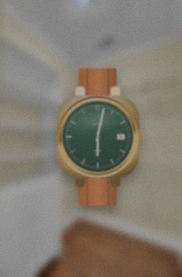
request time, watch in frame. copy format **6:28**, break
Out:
**6:02**
